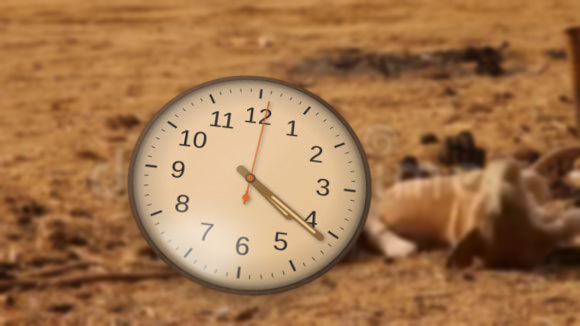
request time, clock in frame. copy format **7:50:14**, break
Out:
**4:21:01**
